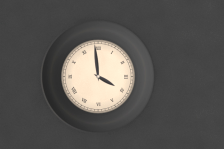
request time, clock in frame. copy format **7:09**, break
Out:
**3:59**
